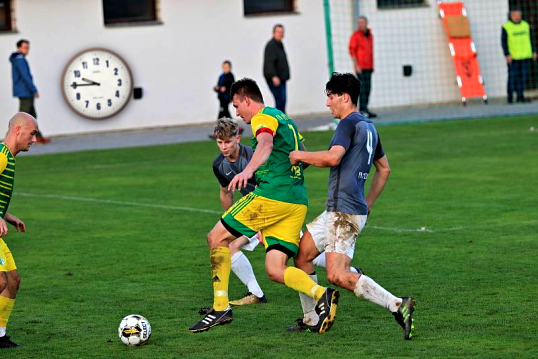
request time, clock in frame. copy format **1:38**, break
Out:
**9:45**
